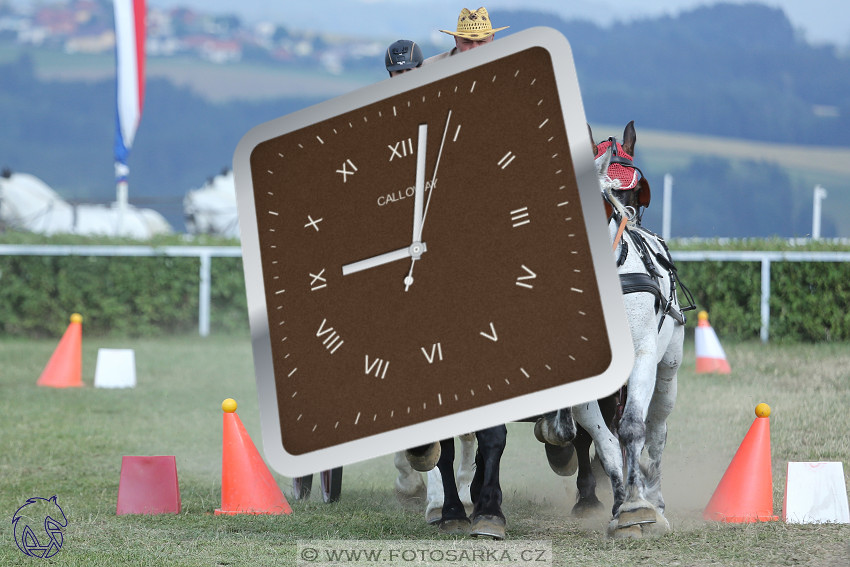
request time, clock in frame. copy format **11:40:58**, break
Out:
**9:02:04**
